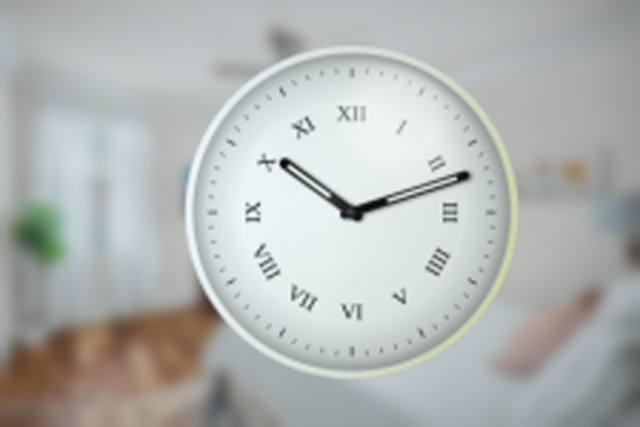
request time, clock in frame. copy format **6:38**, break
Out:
**10:12**
